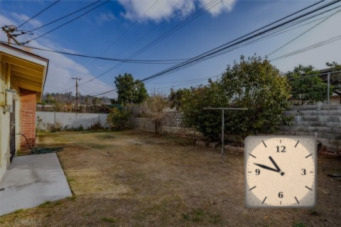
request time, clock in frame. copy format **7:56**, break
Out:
**10:48**
